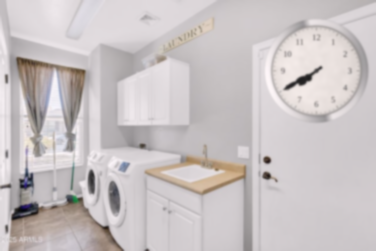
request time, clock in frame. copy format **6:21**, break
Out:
**7:40**
